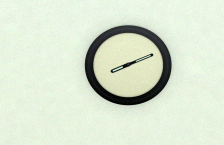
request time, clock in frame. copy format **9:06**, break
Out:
**8:11**
